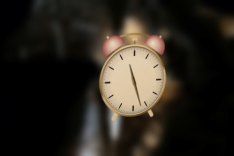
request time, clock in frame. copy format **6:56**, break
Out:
**11:27**
